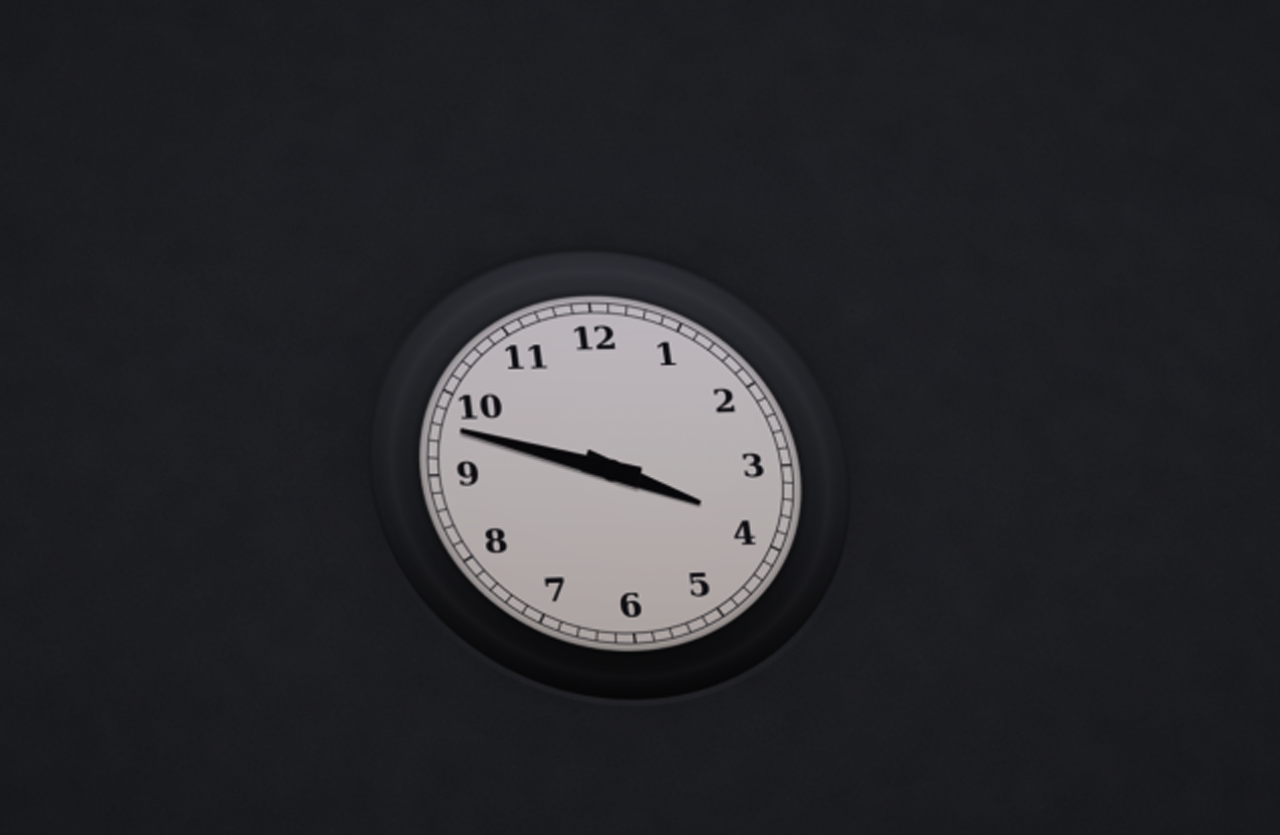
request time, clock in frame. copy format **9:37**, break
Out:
**3:48**
